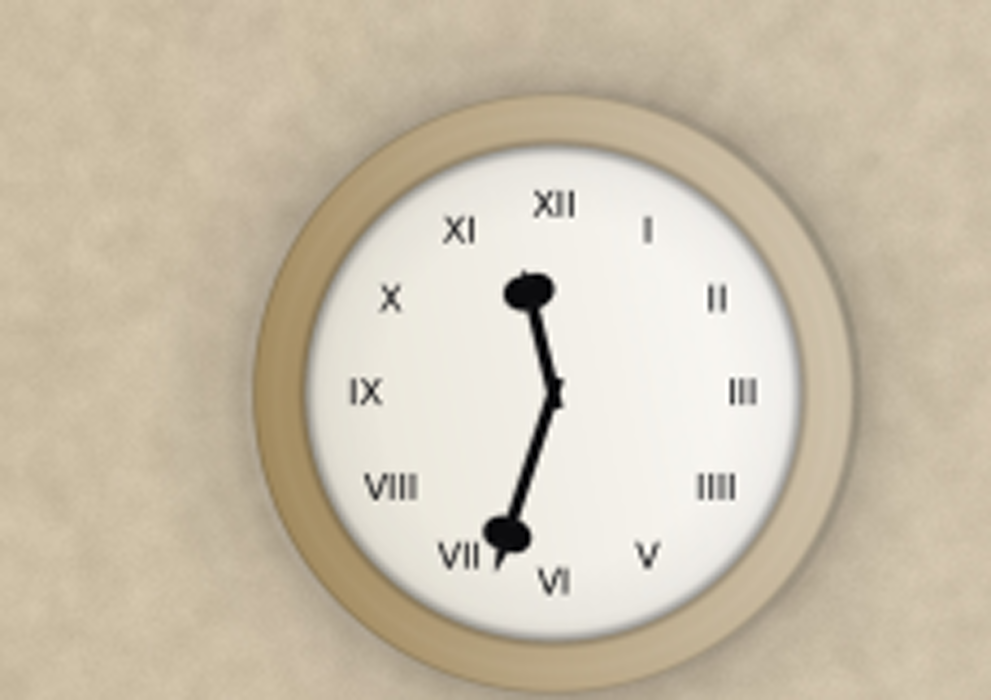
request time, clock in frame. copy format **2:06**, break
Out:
**11:33**
